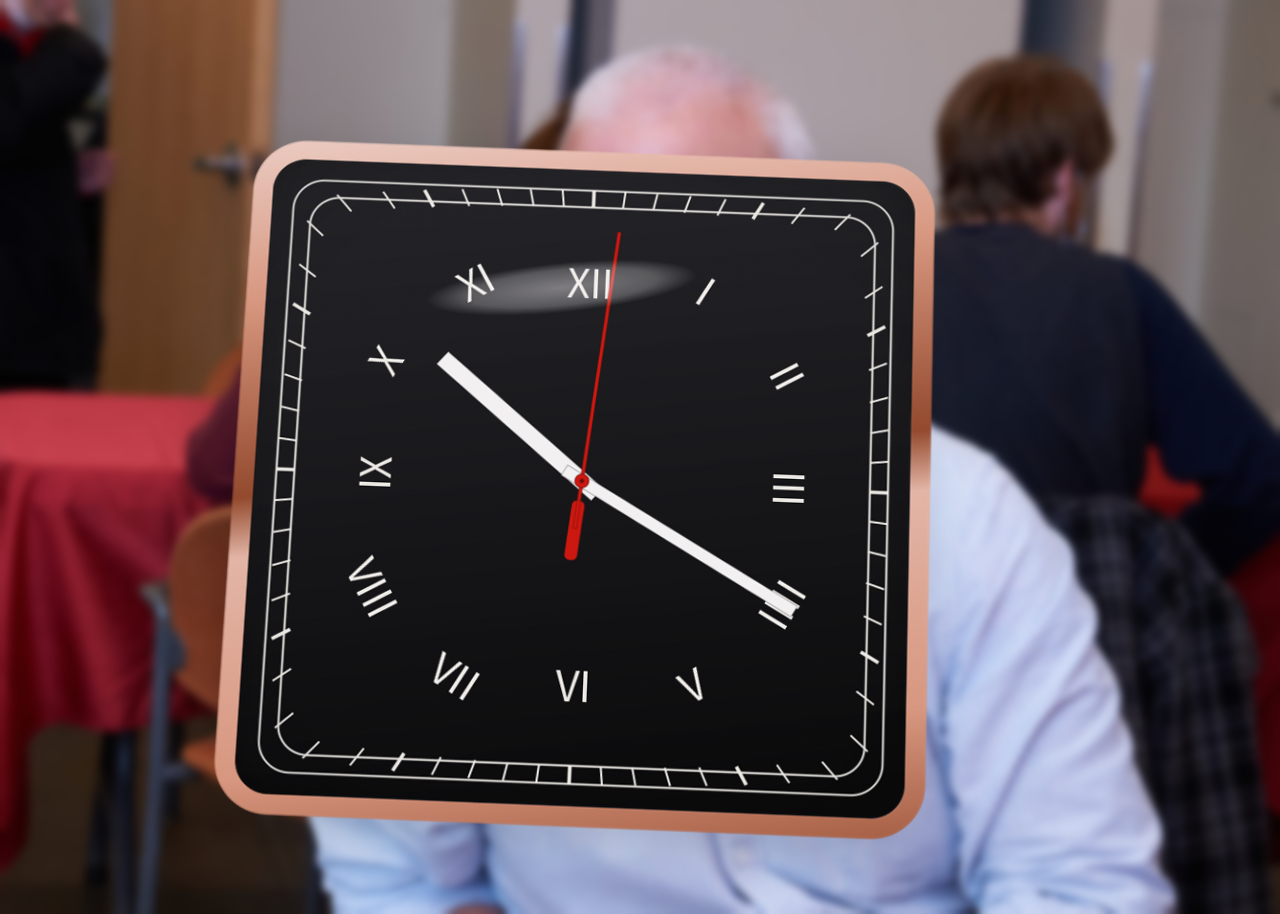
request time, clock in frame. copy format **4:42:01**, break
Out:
**10:20:01**
